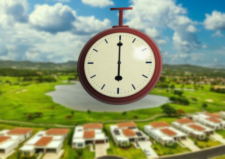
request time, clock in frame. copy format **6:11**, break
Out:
**6:00**
